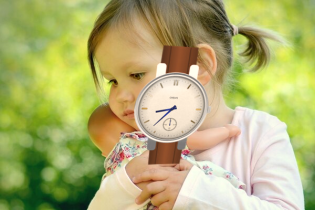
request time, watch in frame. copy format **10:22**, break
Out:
**8:37**
